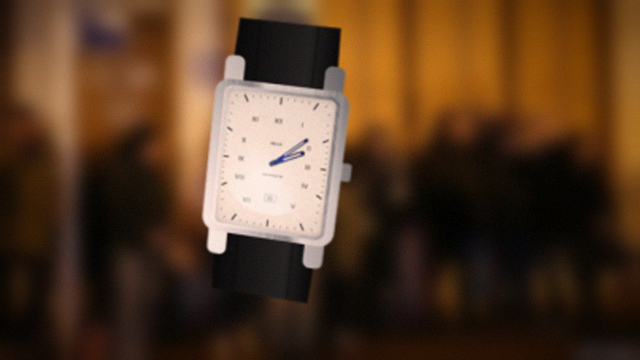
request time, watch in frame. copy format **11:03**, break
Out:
**2:08**
